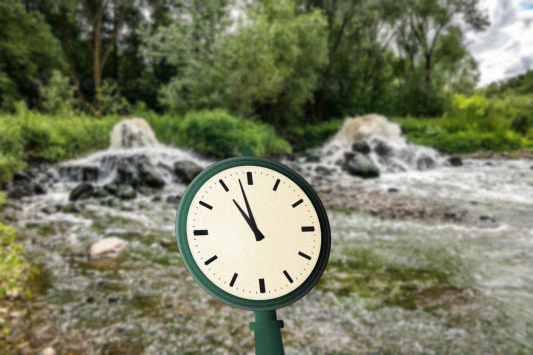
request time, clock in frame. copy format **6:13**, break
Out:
**10:58**
